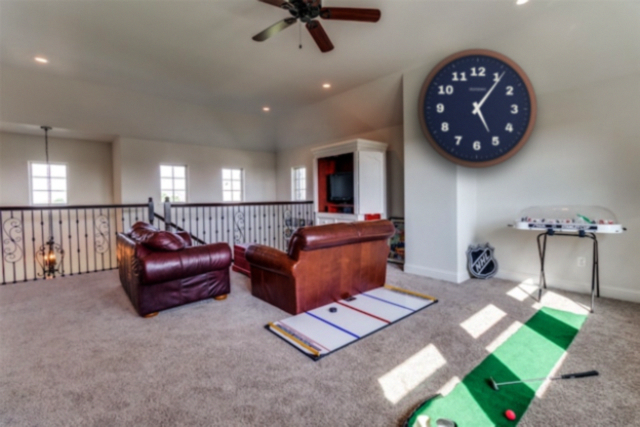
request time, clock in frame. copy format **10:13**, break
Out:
**5:06**
